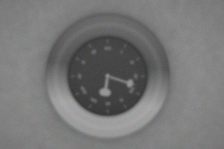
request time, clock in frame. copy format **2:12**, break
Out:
**6:18**
